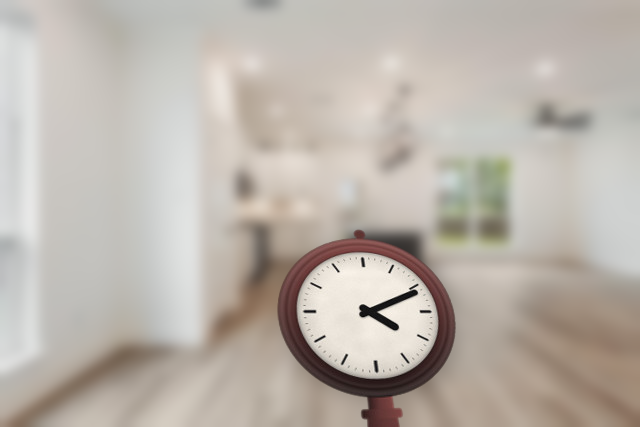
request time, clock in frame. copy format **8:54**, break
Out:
**4:11**
